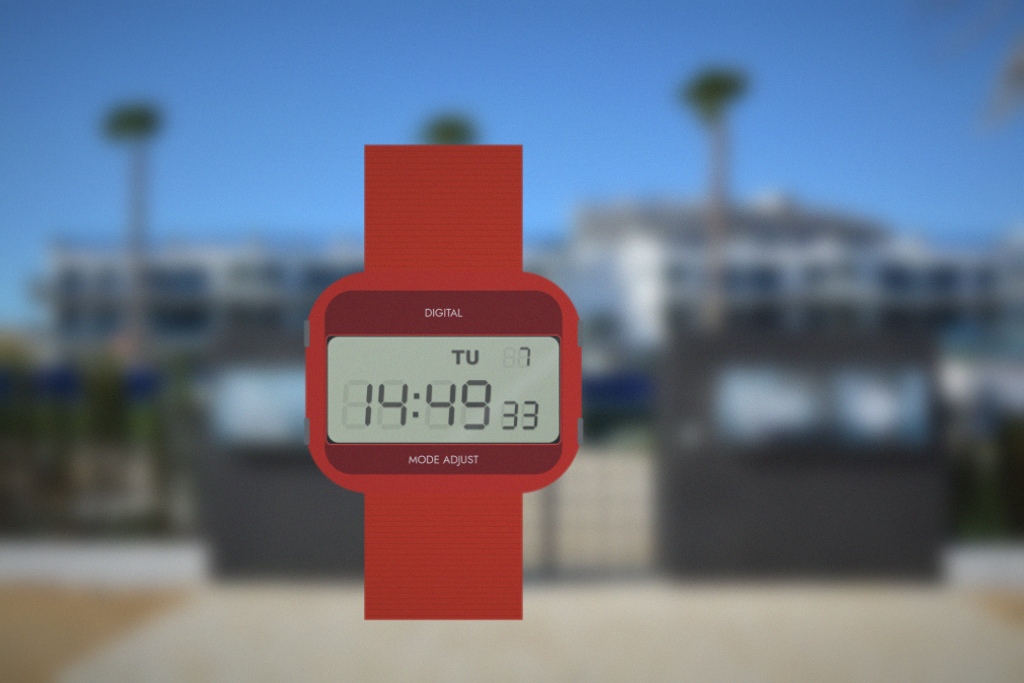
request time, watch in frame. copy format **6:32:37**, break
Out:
**14:49:33**
